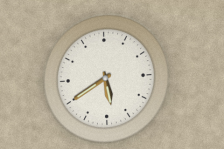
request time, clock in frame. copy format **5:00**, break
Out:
**5:40**
